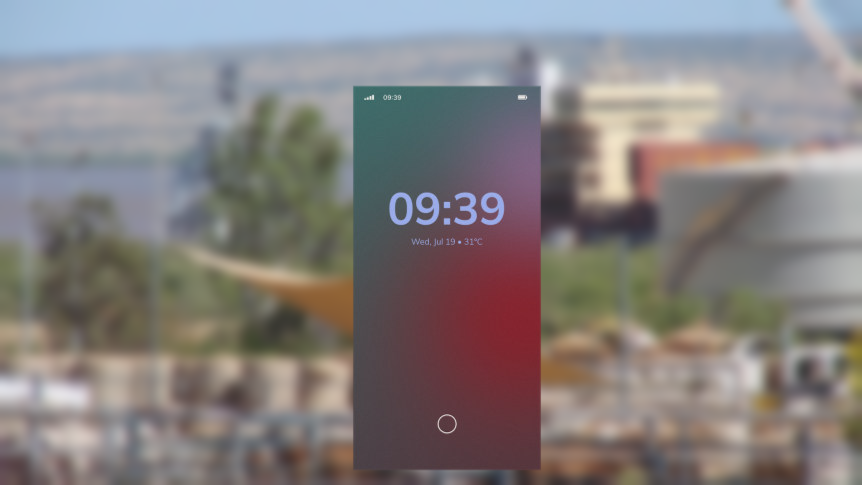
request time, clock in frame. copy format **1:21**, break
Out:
**9:39**
